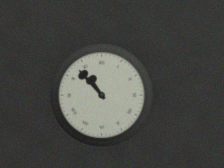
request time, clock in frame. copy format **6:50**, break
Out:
**10:53**
